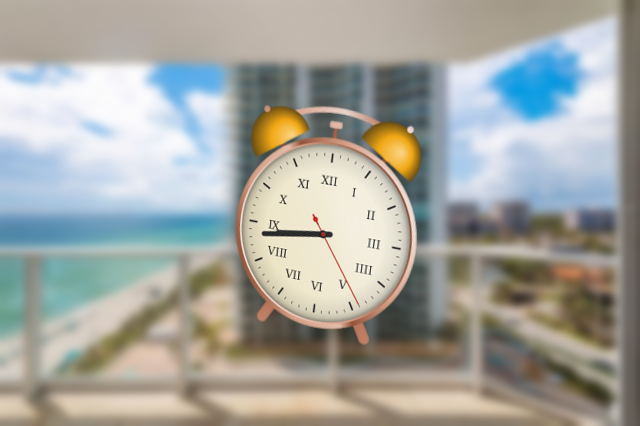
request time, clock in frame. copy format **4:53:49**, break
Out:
**8:43:24**
